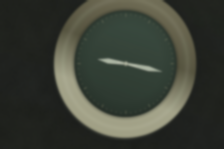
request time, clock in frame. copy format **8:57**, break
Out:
**9:17**
